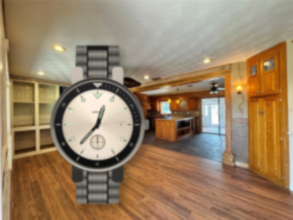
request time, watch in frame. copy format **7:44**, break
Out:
**12:37**
